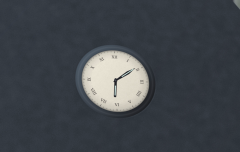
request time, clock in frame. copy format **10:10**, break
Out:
**6:09**
